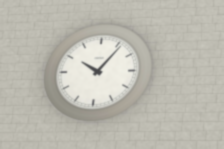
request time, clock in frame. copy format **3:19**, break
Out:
**10:06**
